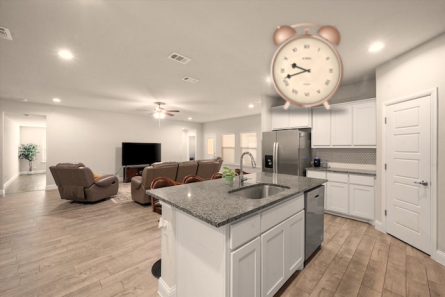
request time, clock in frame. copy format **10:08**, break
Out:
**9:42**
